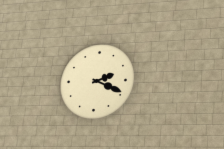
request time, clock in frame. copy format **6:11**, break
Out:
**2:19**
